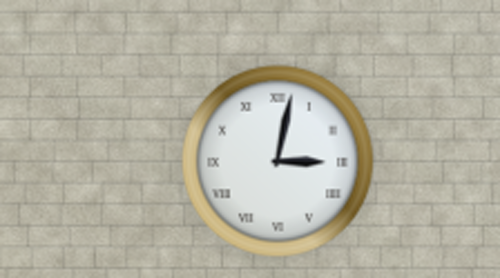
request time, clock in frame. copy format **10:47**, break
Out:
**3:02**
